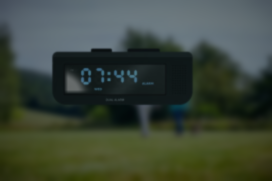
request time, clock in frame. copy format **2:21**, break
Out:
**7:44**
